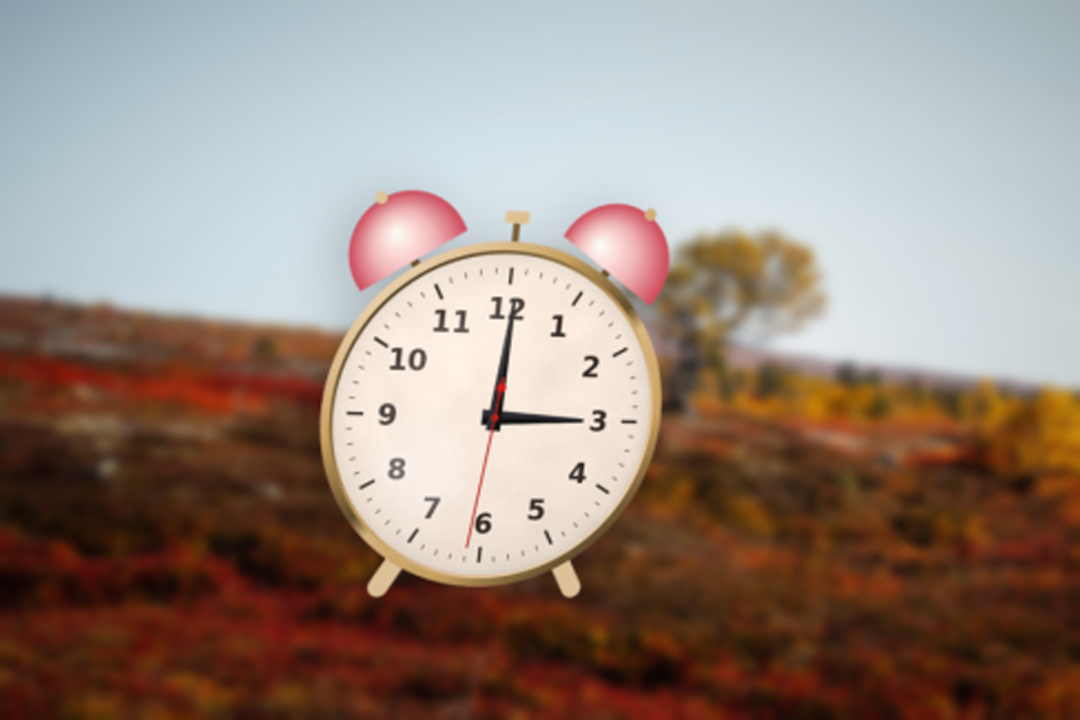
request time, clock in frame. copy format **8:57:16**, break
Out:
**3:00:31**
